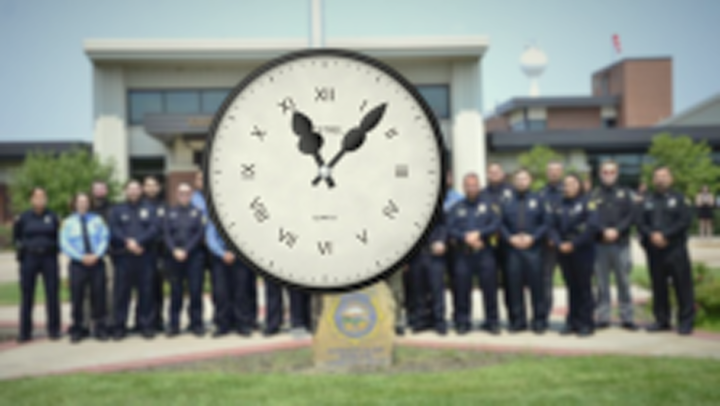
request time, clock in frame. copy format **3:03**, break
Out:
**11:07**
